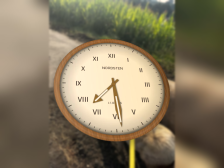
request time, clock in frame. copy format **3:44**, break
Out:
**7:29**
